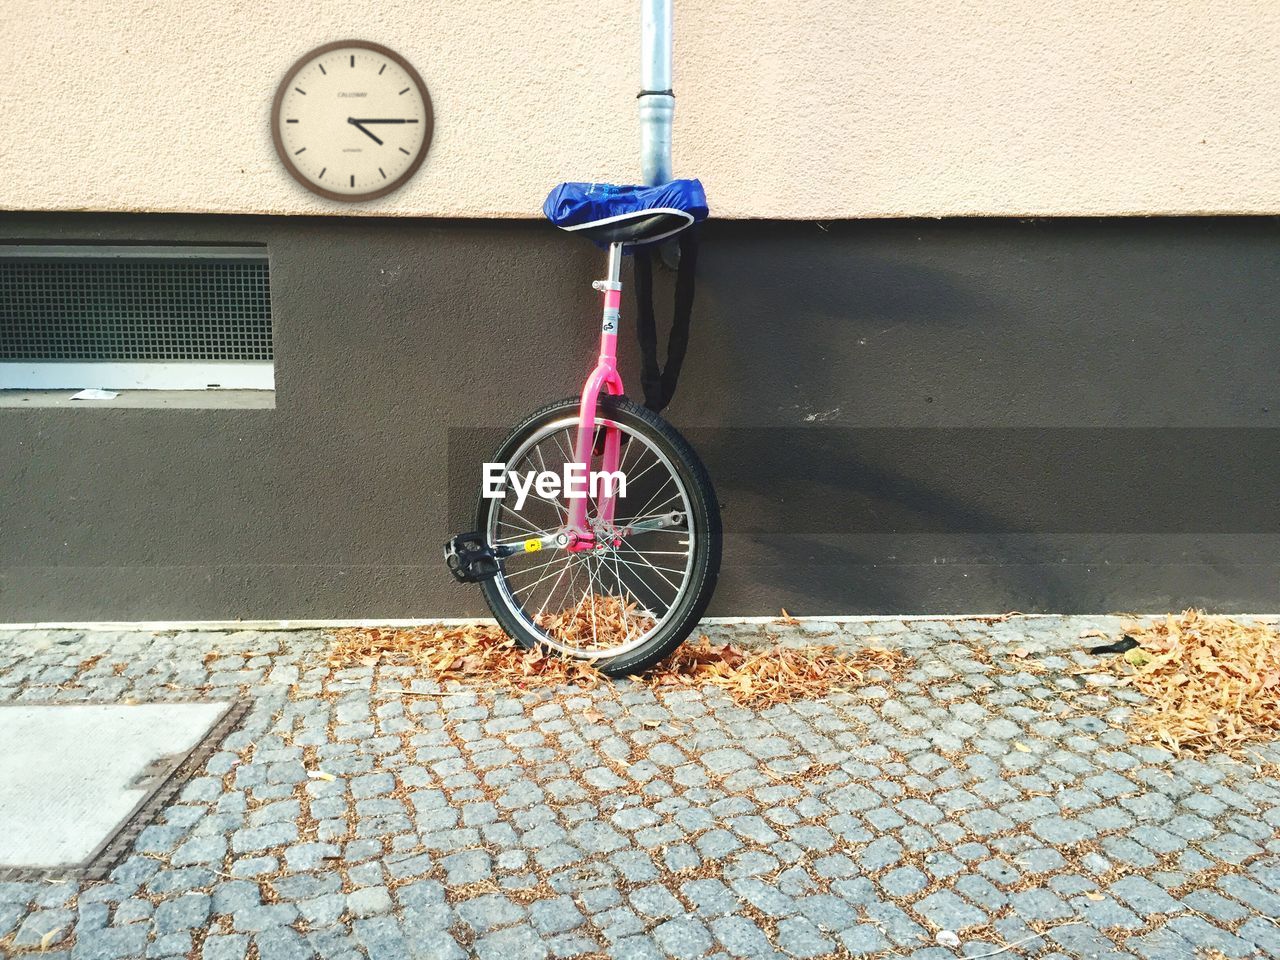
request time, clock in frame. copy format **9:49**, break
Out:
**4:15**
